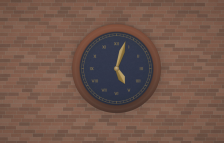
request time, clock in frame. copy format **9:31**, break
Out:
**5:03**
